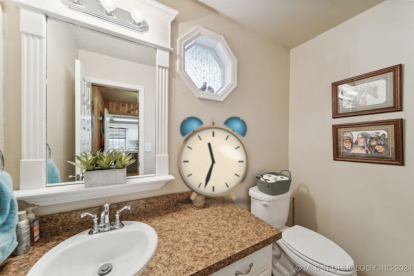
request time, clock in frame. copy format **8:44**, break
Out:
**11:33**
